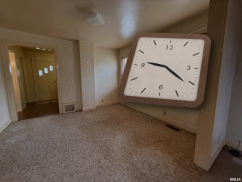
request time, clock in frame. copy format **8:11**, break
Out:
**9:21**
